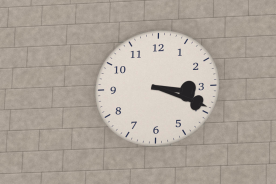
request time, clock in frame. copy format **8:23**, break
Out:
**3:19**
